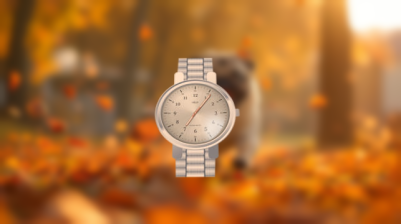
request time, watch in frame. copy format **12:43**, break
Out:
**7:06**
